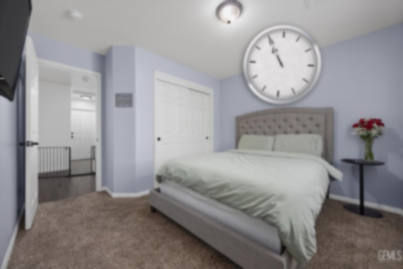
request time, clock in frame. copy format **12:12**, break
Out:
**10:55**
